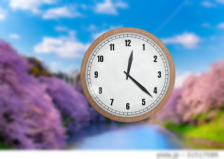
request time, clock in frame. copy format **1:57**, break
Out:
**12:22**
